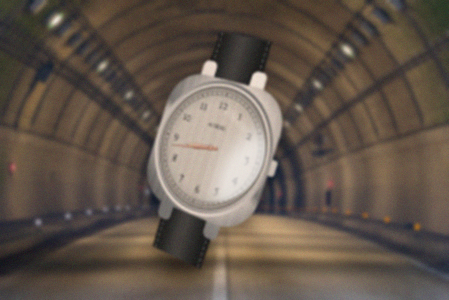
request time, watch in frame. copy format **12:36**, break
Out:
**8:43**
